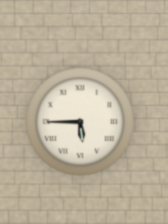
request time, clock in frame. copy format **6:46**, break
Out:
**5:45**
